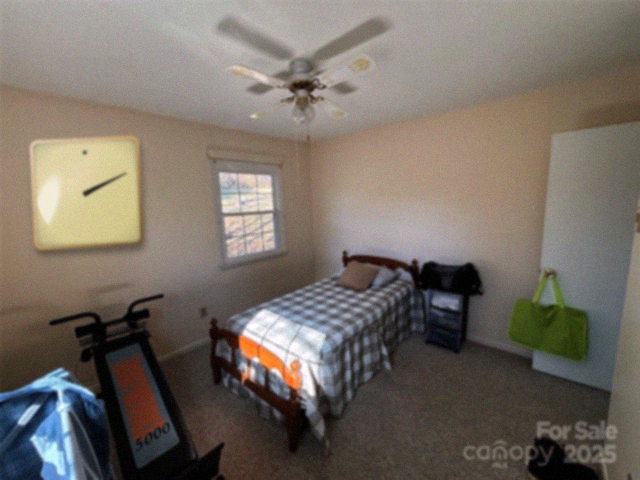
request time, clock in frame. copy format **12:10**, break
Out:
**2:11**
